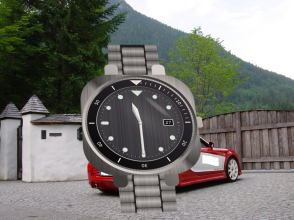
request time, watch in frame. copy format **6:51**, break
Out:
**11:30**
